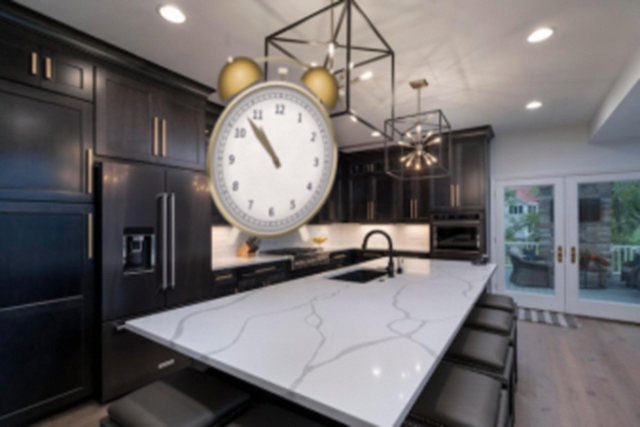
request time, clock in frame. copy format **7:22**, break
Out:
**10:53**
